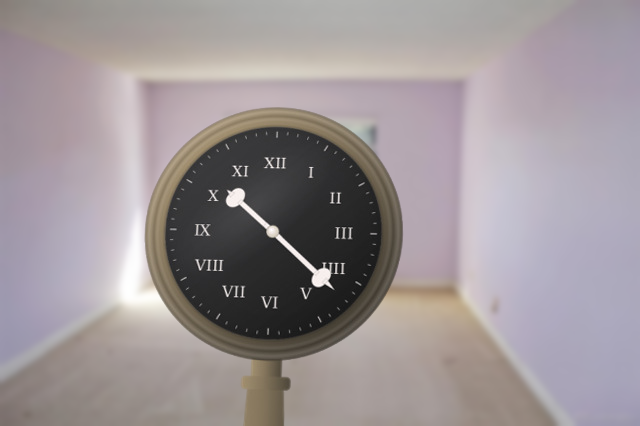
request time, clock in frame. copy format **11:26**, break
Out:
**10:22**
